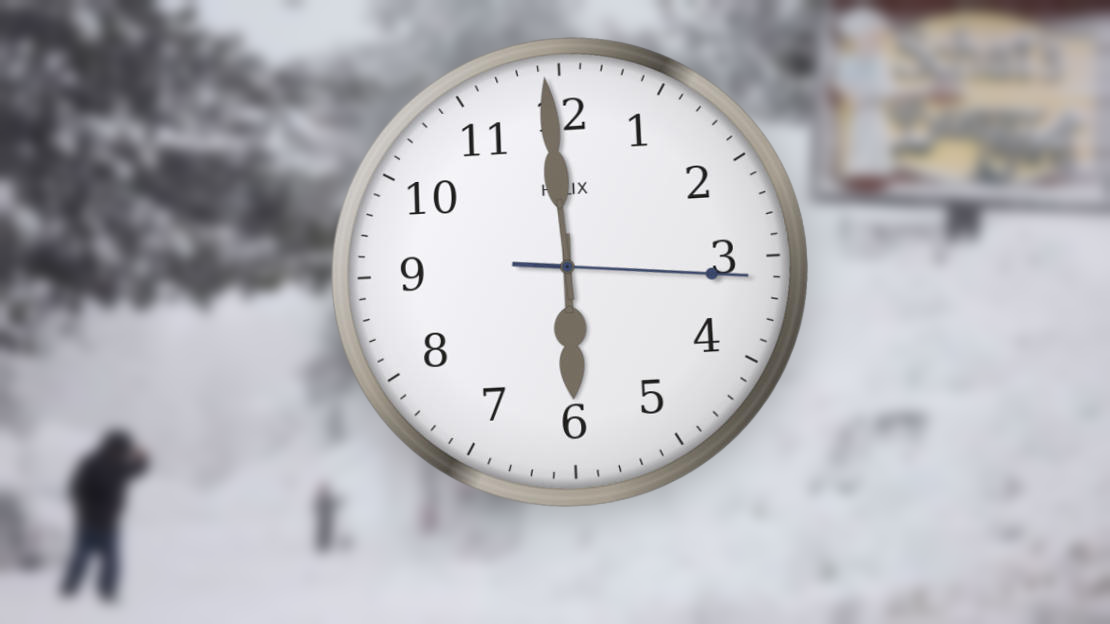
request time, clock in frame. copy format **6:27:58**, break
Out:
**5:59:16**
